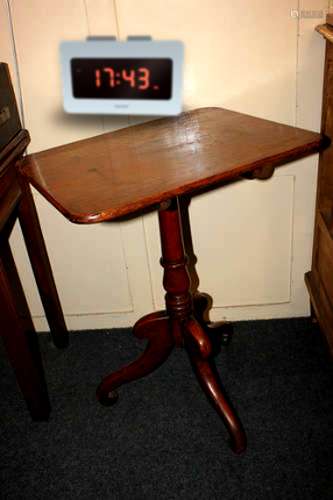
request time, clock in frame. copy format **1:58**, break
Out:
**17:43**
